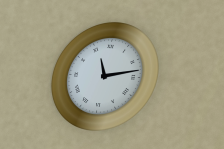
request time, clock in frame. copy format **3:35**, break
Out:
**11:13**
